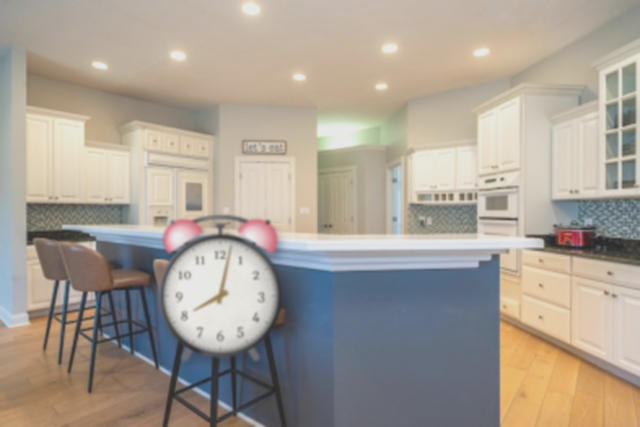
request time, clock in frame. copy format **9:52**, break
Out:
**8:02**
